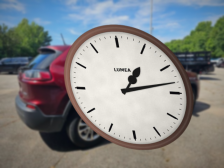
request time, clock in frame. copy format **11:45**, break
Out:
**1:13**
